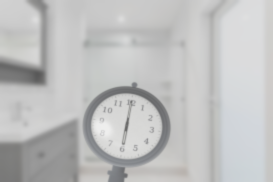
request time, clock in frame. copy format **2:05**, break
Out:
**6:00**
